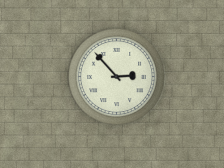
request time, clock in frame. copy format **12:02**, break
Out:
**2:53**
